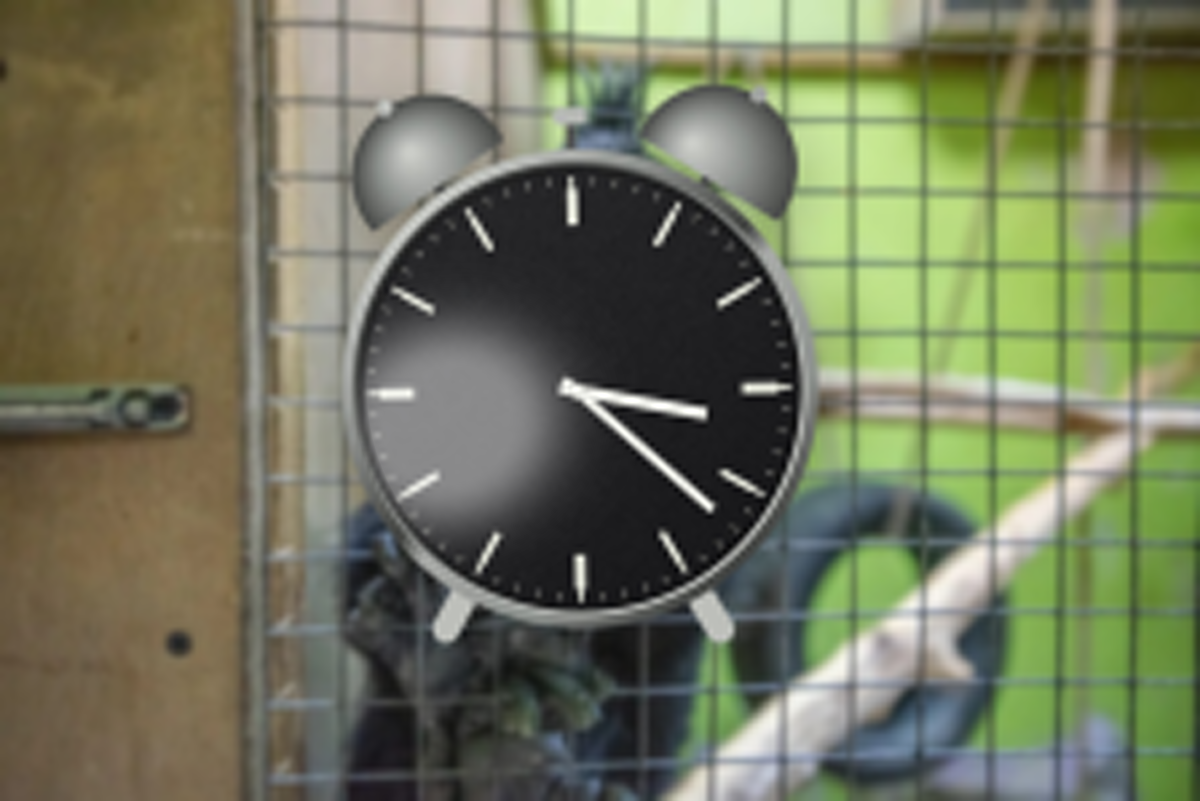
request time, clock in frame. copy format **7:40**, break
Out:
**3:22**
